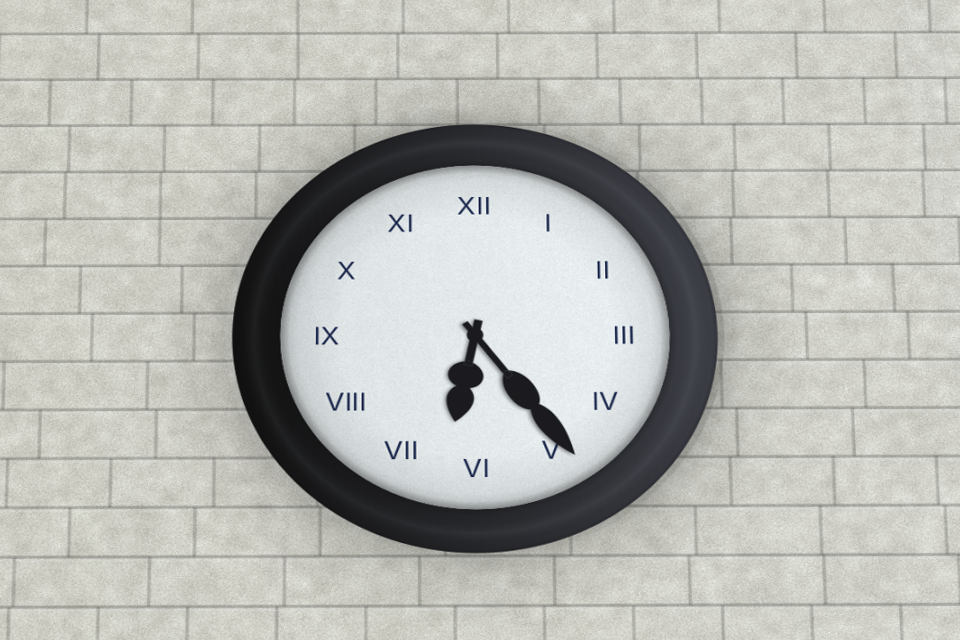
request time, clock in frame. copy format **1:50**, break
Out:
**6:24**
